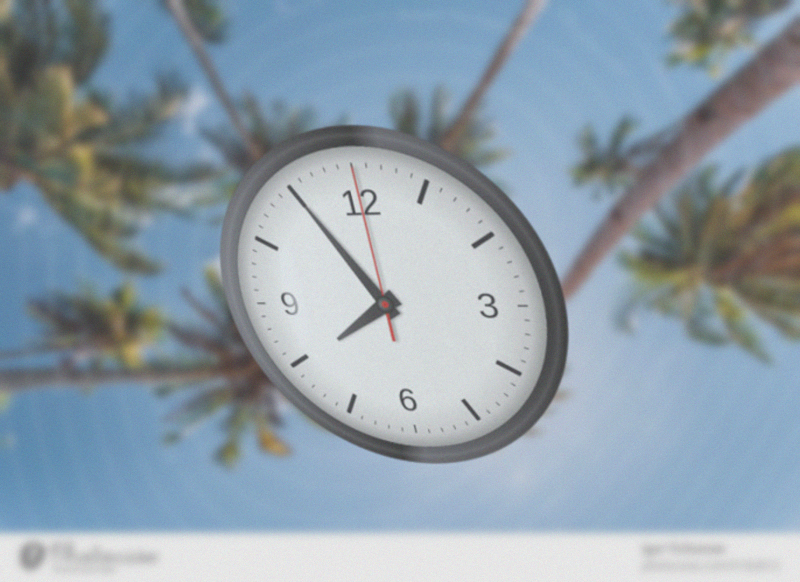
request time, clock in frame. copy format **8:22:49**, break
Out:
**7:55:00**
